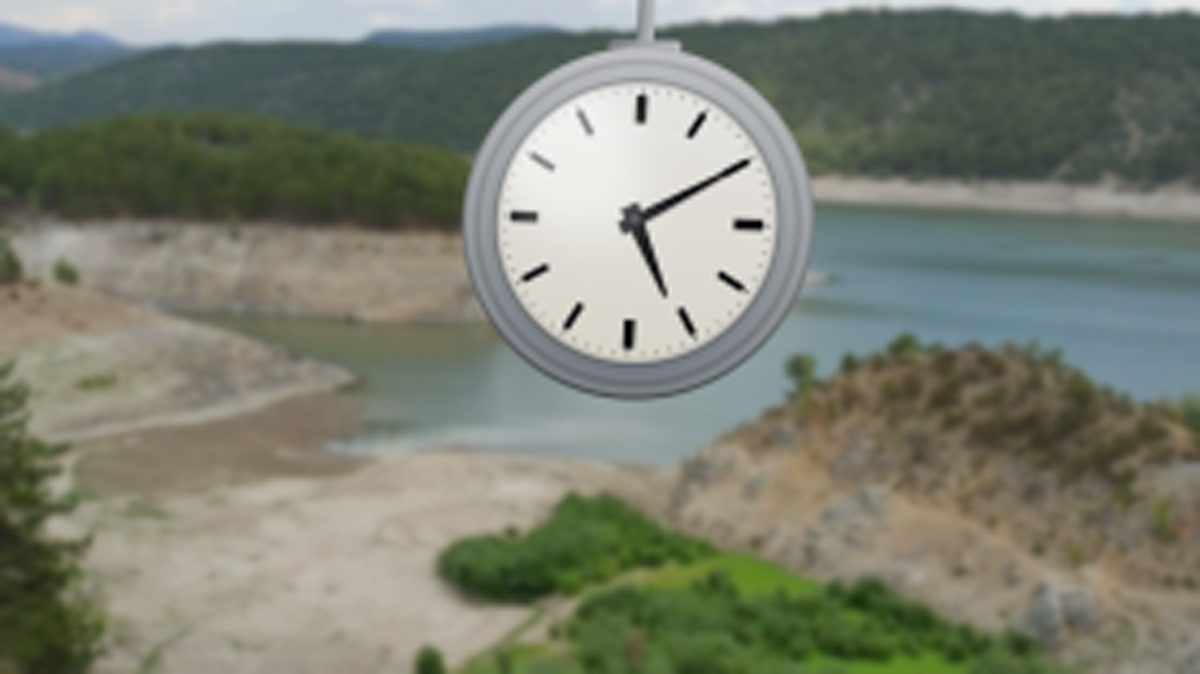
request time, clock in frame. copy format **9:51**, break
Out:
**5:10**
